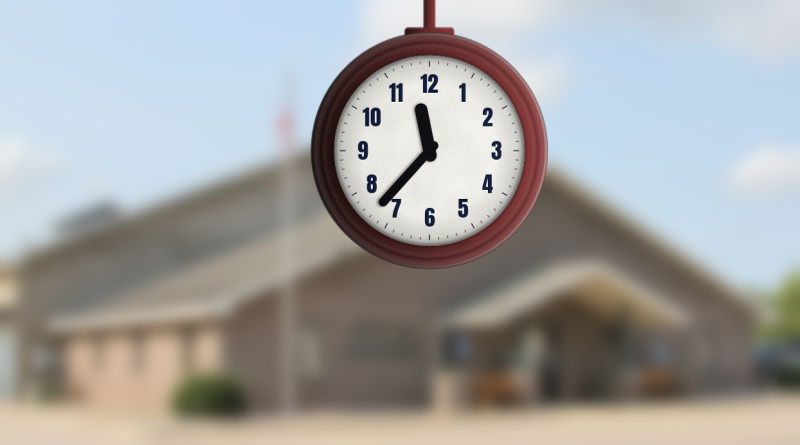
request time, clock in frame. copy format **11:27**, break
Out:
**11:37**
